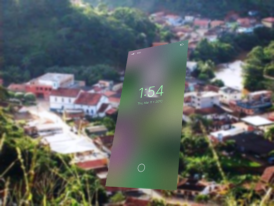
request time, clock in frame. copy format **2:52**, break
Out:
**1:54**
